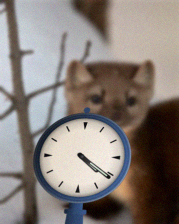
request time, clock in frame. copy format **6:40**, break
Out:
**4:21**
